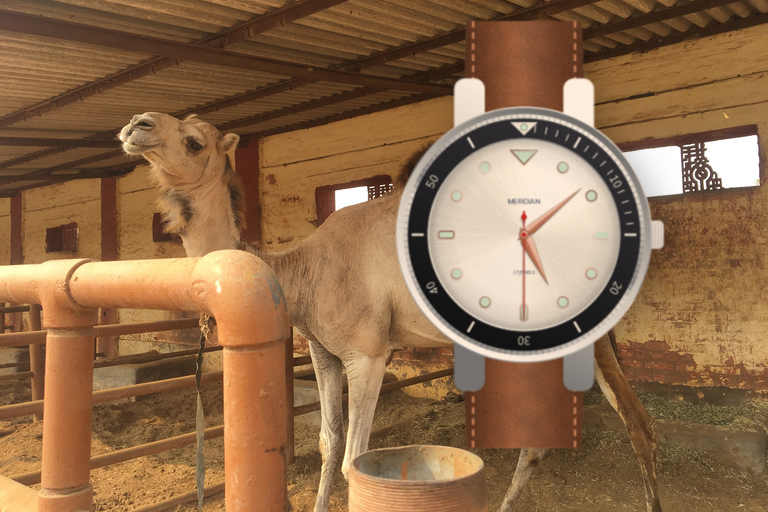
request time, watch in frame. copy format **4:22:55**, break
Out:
**5:08:30**
